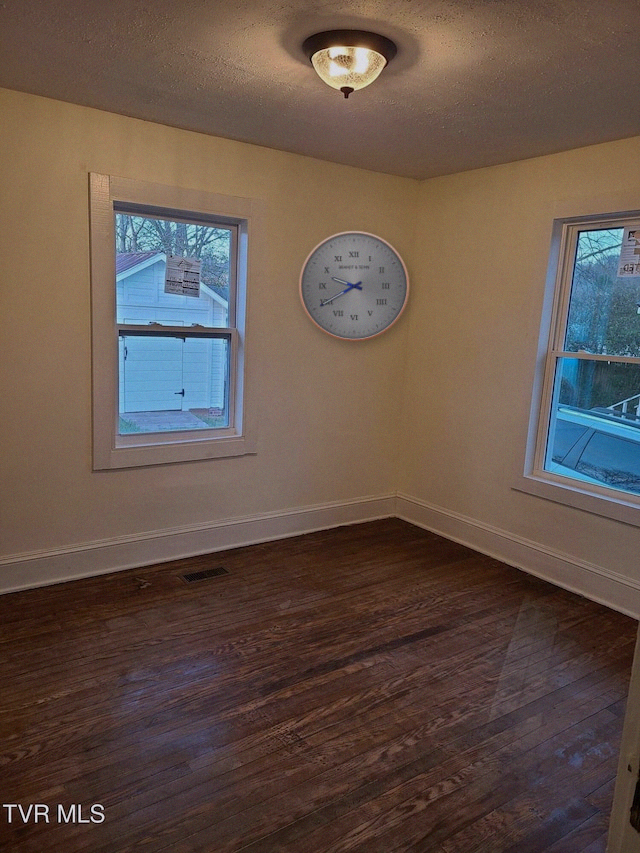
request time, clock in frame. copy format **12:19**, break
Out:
**9:40**
